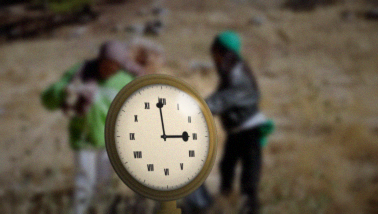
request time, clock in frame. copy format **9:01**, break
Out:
**2:59**
